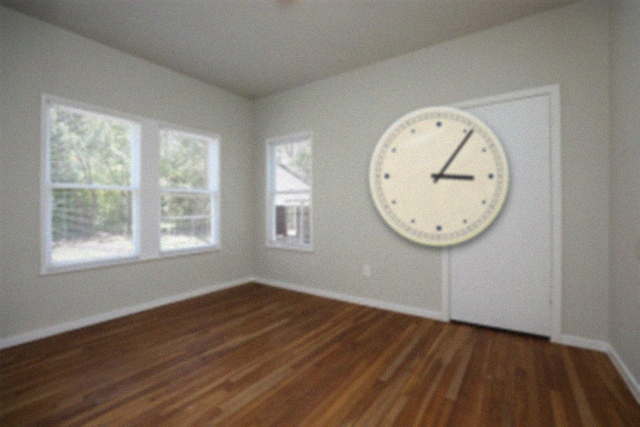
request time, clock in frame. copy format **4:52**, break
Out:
**3:06**
